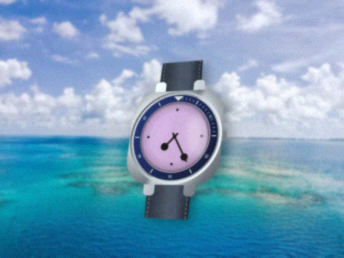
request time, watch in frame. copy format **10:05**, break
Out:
**7:25**
